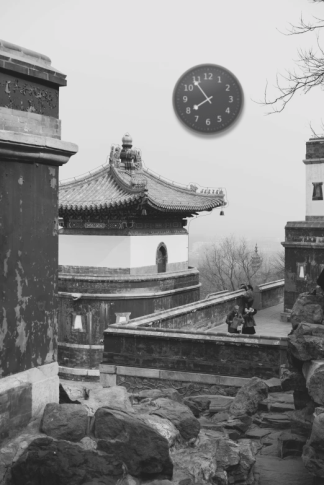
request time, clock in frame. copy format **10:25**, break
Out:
**7:54**
